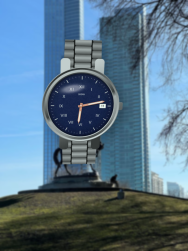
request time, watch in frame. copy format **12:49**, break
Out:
**6:13**
